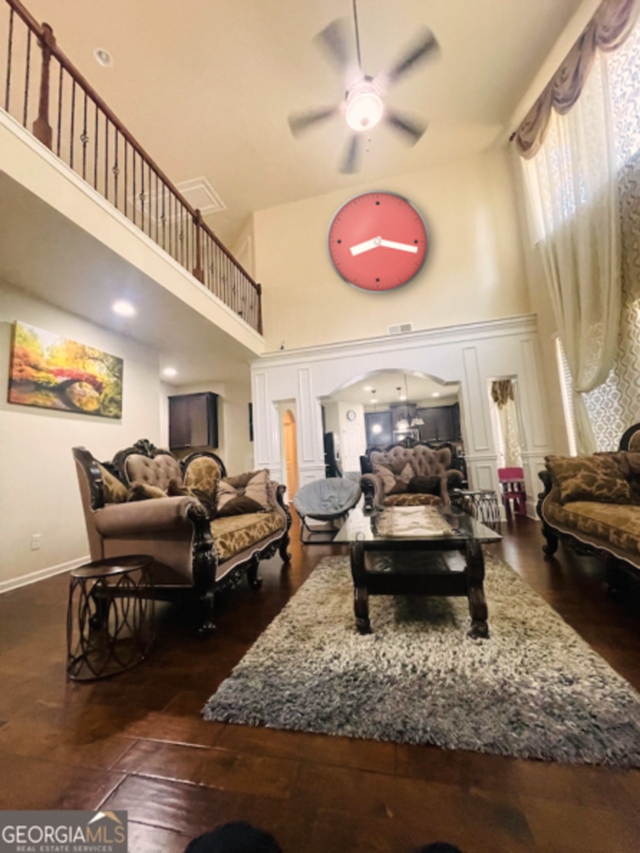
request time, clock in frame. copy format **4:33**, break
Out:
**8:17**
